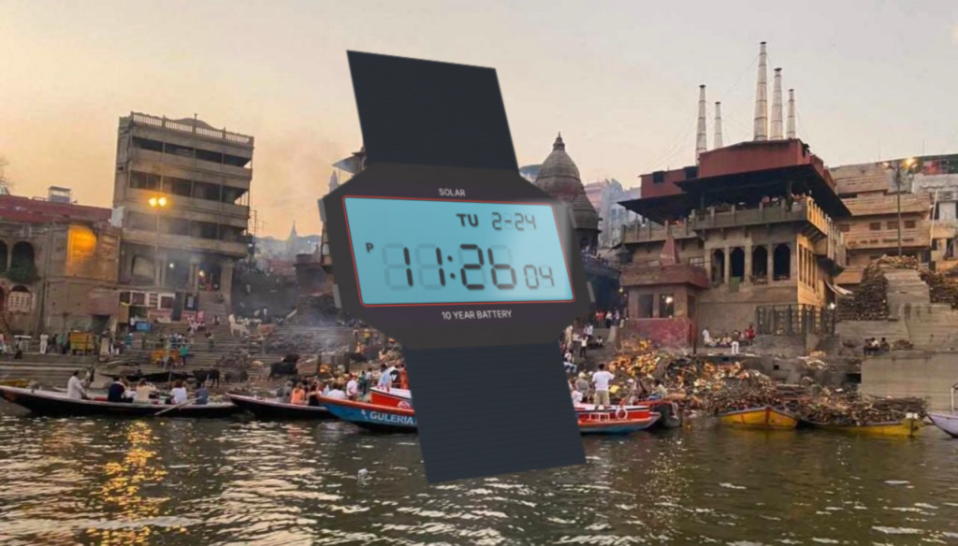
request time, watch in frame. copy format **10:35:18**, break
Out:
**11:26:04**
